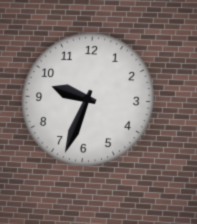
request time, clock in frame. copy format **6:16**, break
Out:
**9:33**
